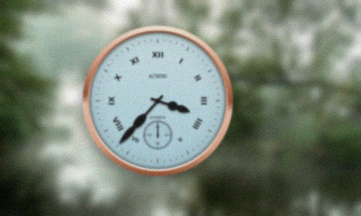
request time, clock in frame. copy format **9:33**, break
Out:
**3:37**
